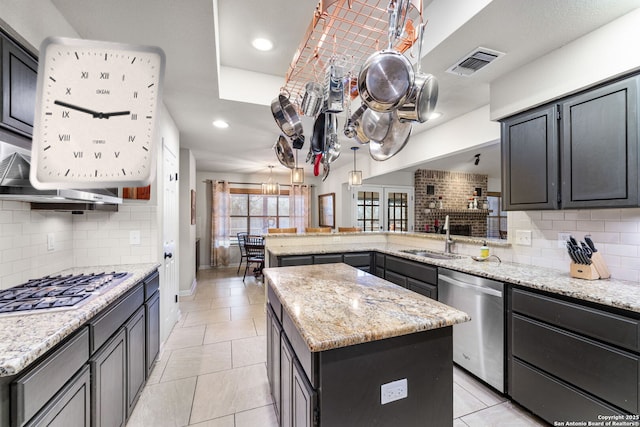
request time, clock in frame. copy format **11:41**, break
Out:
**2:47**
